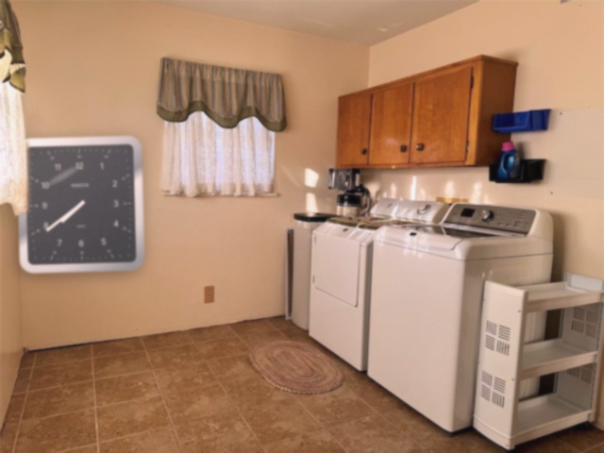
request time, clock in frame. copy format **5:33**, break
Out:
**7:39**
